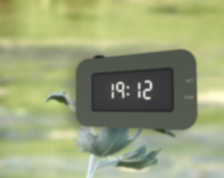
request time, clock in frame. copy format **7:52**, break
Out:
**19:12**
